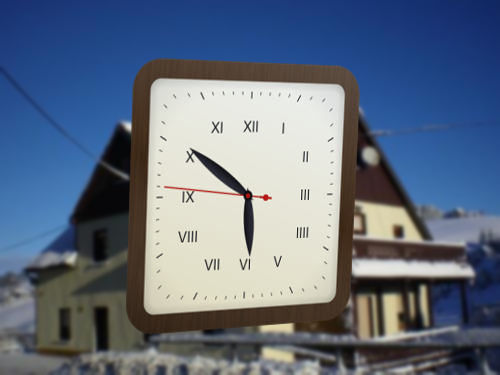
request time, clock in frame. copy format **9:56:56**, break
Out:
**5:50:46**
